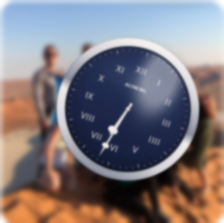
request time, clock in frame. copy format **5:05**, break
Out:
**6:32**
